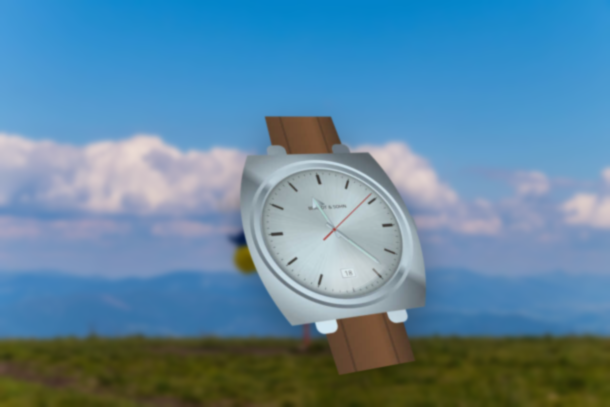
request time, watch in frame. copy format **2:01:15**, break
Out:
**11:23:09**
